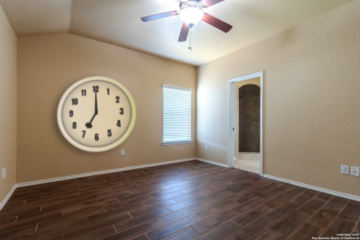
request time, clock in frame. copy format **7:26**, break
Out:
**7:00**
